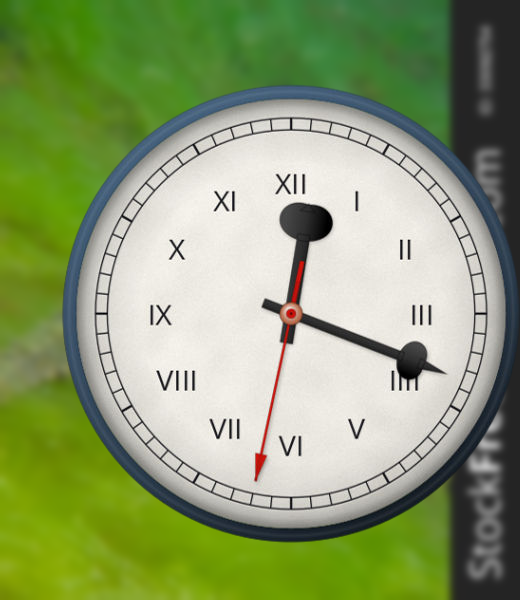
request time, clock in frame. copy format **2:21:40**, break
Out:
**12:18:32**
